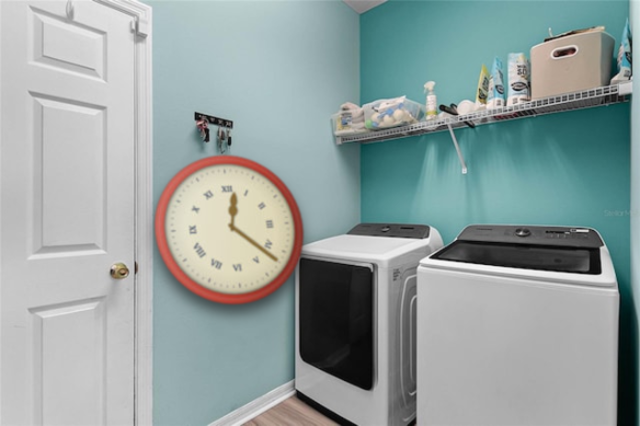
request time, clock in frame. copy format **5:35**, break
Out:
**12:22**
